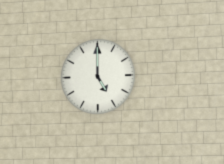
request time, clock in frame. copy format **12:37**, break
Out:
**5:00**
